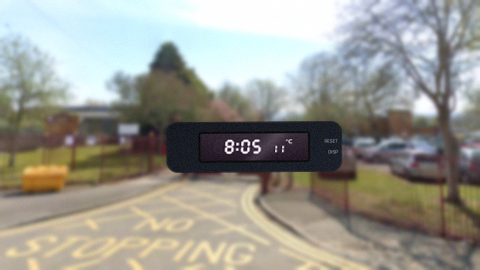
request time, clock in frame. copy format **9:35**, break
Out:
**8:05**
